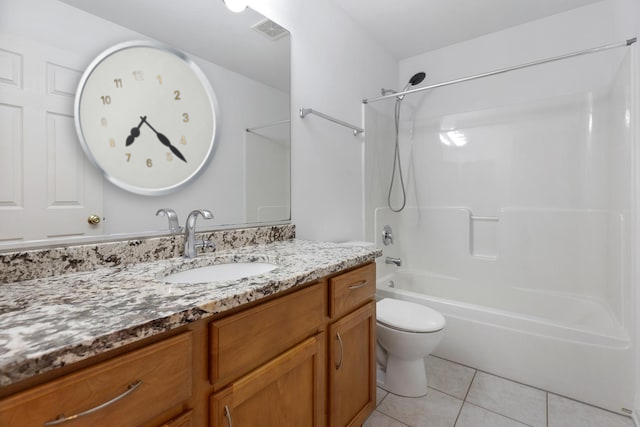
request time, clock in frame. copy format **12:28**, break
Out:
**7:23**
